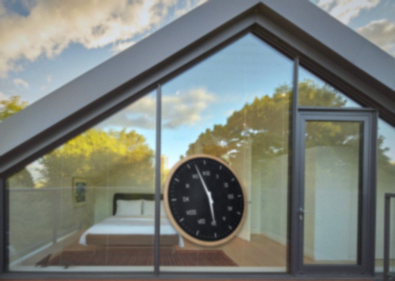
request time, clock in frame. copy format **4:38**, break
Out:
**5:57**
